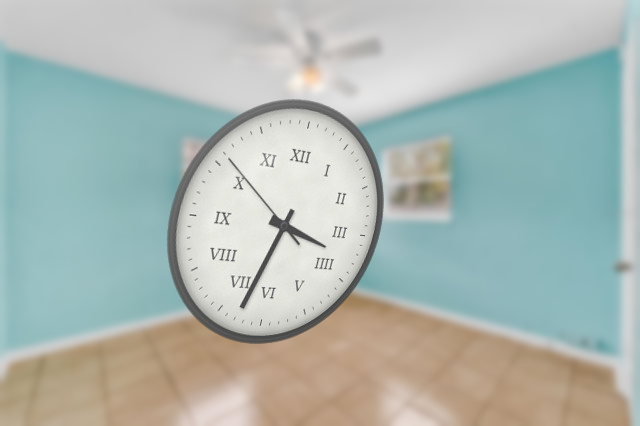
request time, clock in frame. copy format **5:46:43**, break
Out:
**3:32:51**
